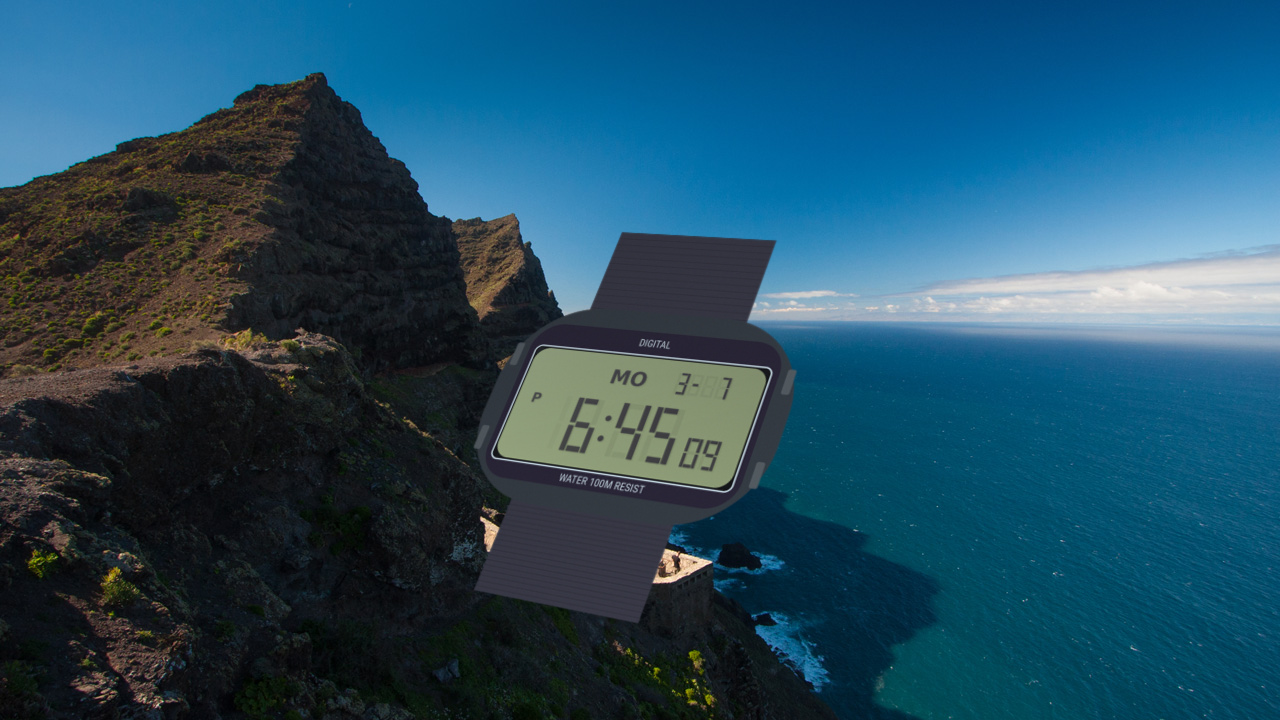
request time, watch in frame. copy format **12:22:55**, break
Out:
**6:45:09**
